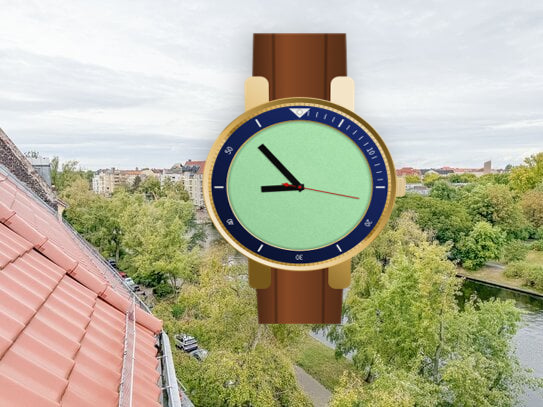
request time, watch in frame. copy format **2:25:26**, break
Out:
**8:53:17**
